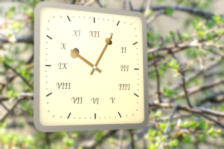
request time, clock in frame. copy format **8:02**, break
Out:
**10:05**
